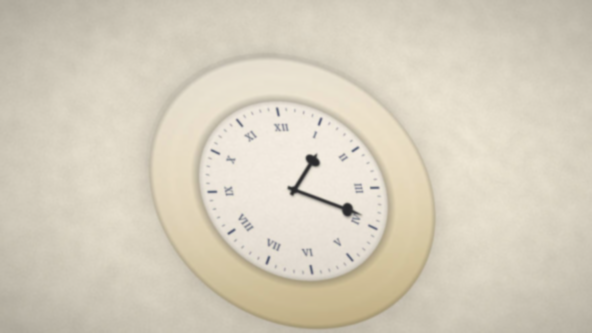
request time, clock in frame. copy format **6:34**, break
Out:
**1:19**
